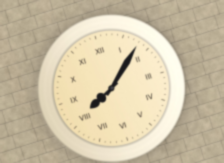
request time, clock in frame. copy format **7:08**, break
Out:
**8:08**
